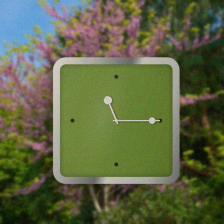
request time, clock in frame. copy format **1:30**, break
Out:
**11:15**
